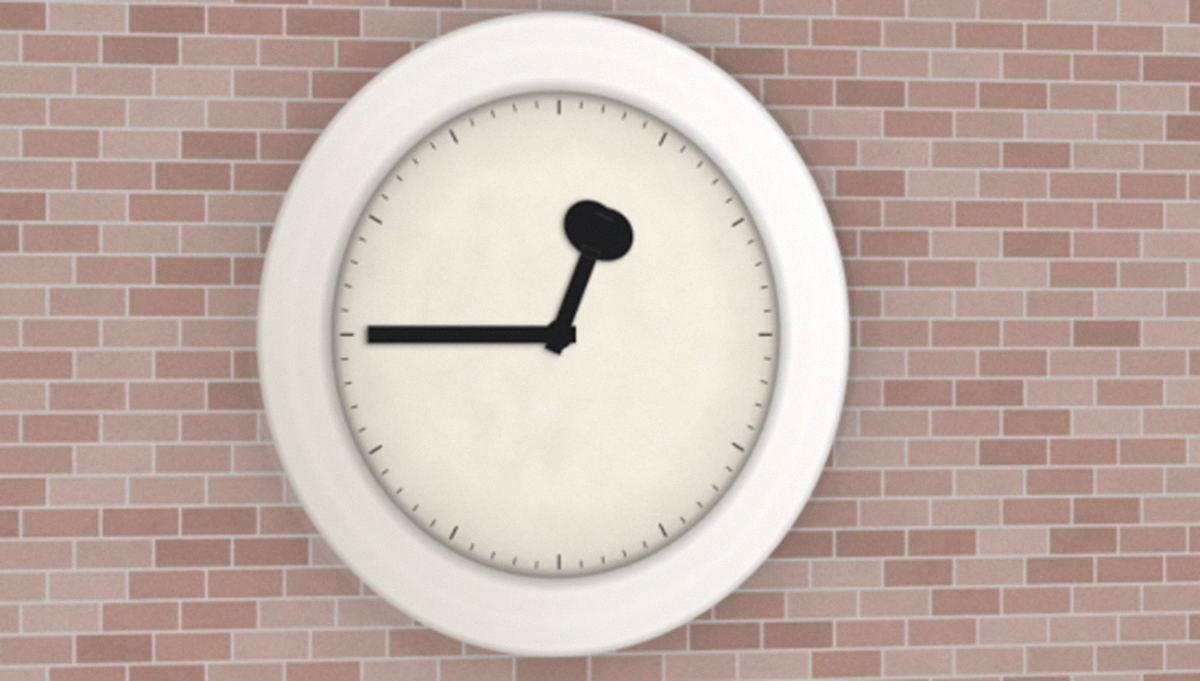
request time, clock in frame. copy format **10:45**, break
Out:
**12:45**
